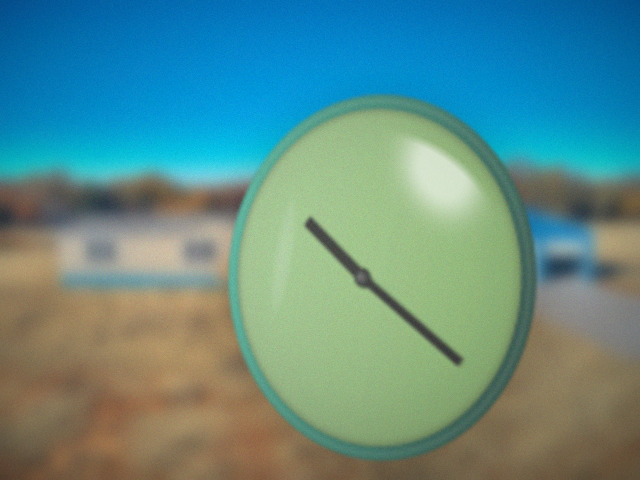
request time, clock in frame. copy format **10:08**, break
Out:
**10:21**
